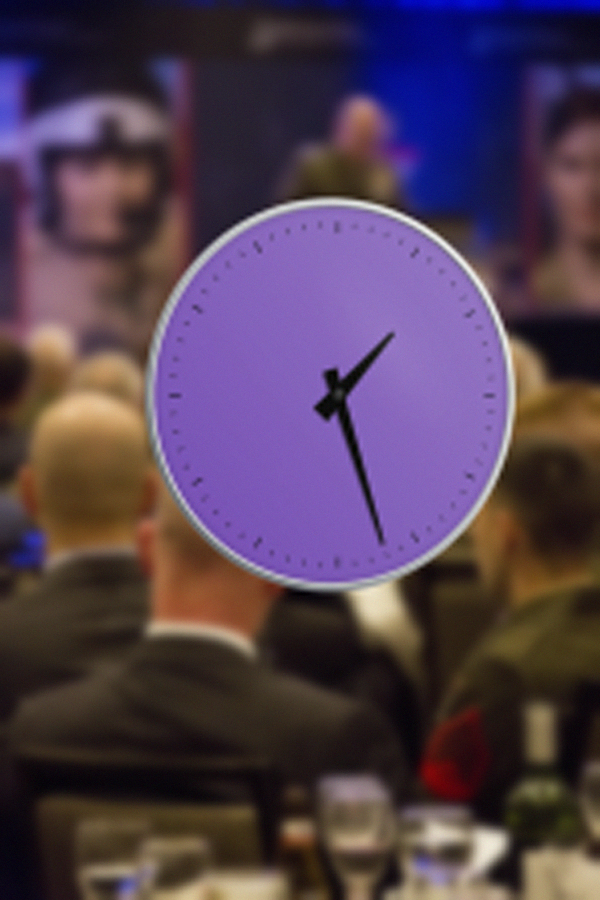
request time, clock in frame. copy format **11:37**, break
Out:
**1:27**
